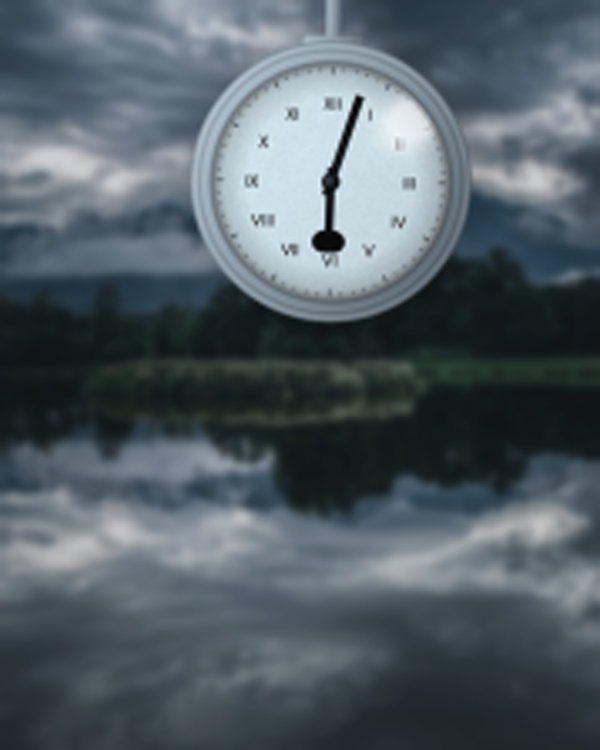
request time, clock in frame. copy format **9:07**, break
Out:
**6:03**
